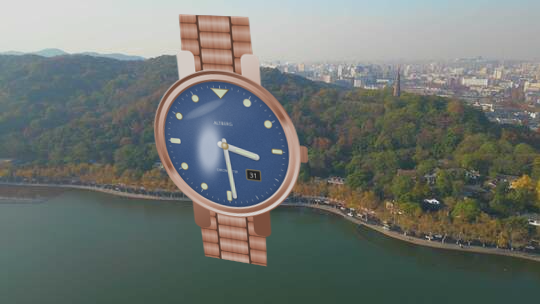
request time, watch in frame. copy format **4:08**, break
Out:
**3:29**
